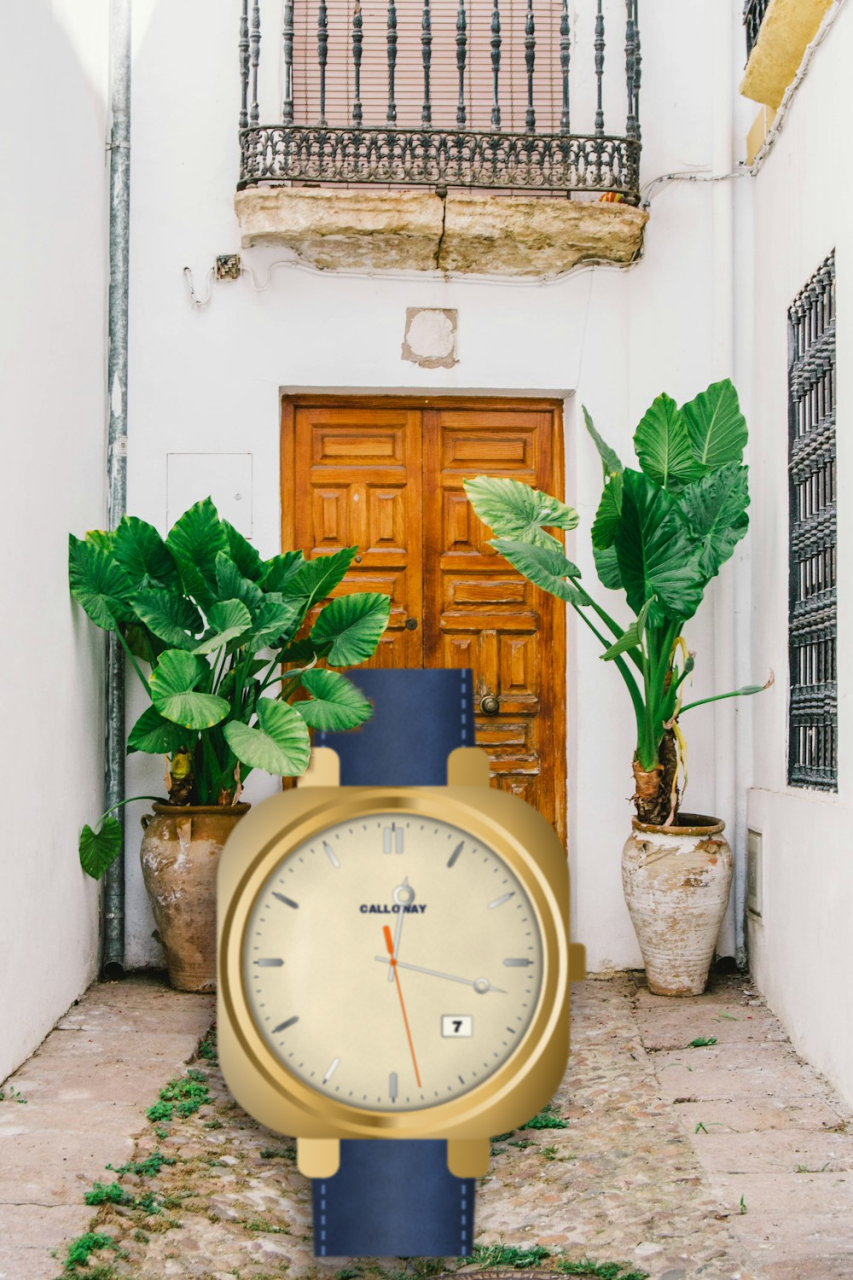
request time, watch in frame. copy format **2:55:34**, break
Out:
**12:17:28**
